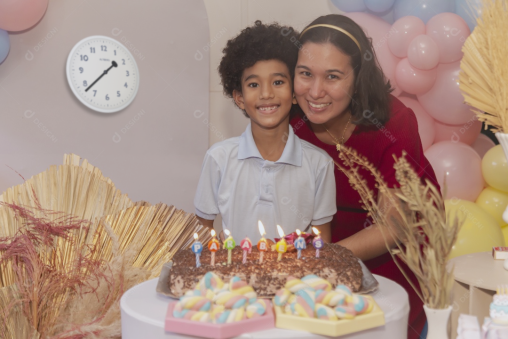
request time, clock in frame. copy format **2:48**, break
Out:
**1:38**
